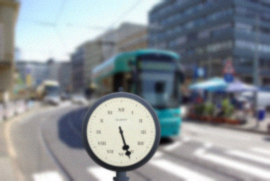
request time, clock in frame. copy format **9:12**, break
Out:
**5:27**
